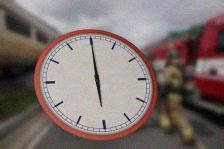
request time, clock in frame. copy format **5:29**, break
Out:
**6:00**
